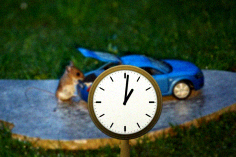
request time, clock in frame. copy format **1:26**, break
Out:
**1:01**
